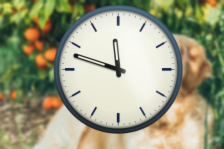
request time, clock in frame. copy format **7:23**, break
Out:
**11:48**
